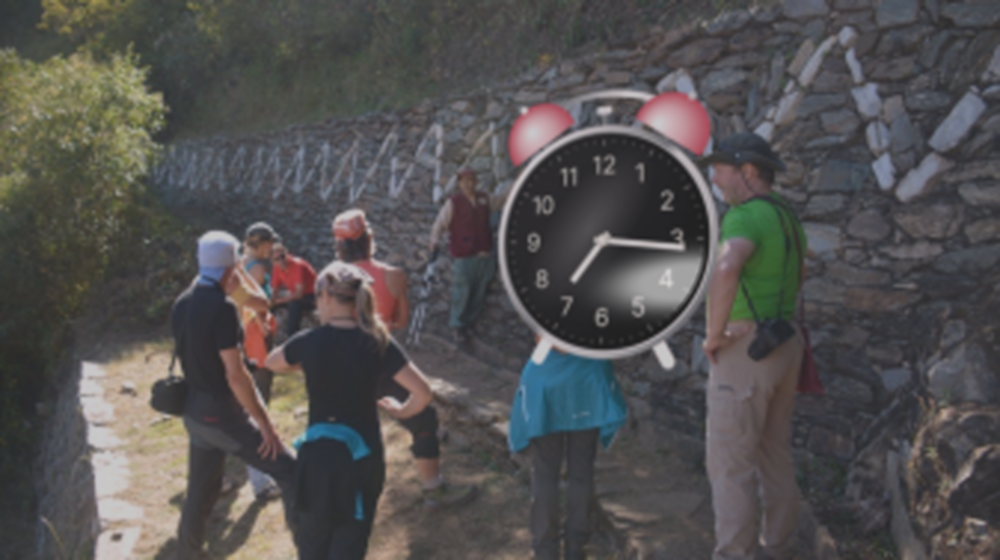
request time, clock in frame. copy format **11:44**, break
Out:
**7:16**
